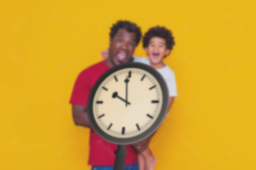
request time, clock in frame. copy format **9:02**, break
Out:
**9:59**
